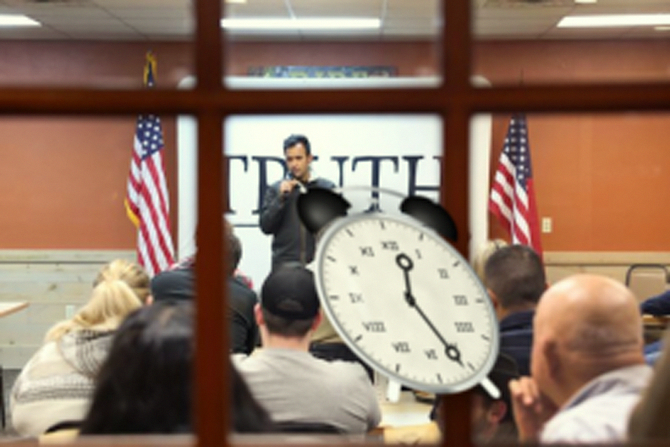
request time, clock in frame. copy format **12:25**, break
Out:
**12:26**
